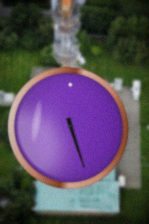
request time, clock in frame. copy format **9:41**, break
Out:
**5:27**
